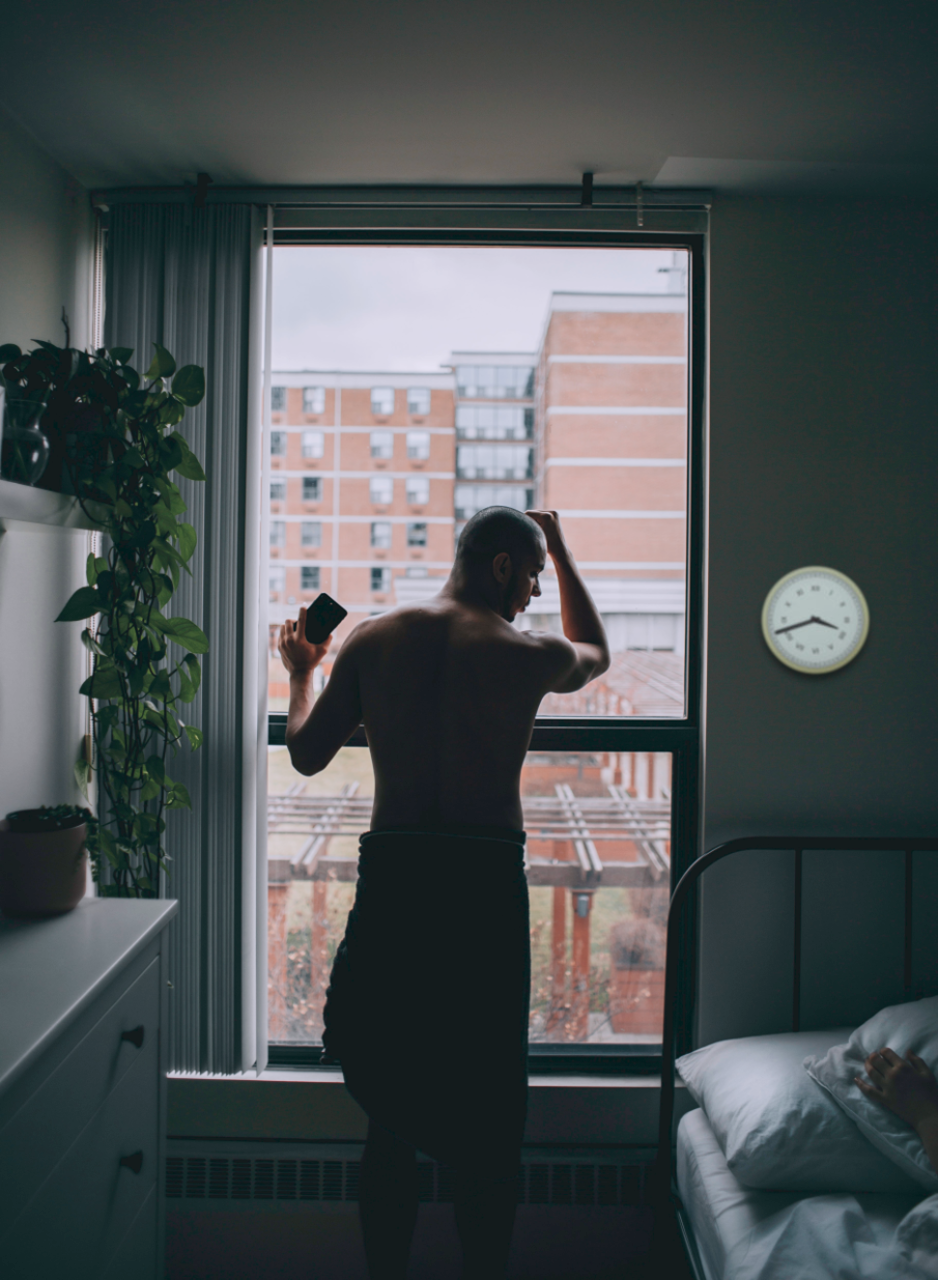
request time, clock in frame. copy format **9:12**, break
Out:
**3:42**
